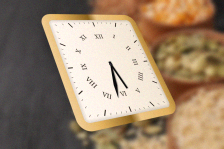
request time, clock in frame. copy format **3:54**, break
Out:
**5:32**
